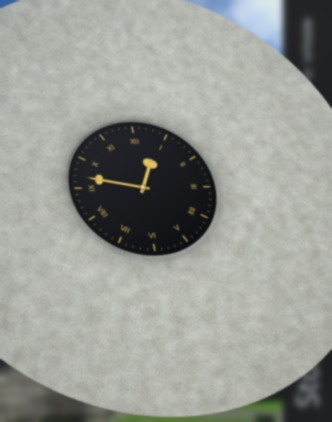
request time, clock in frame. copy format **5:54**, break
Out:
**12:47**
